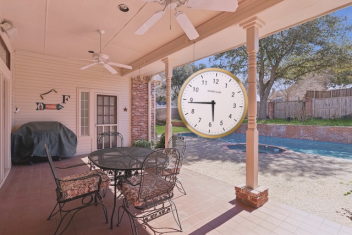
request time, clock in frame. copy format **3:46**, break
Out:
**5:44**
